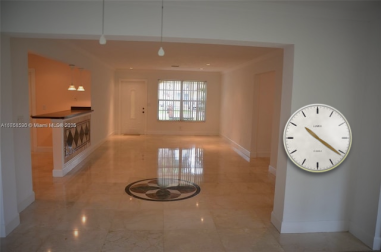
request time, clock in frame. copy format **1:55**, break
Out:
**10:21**
